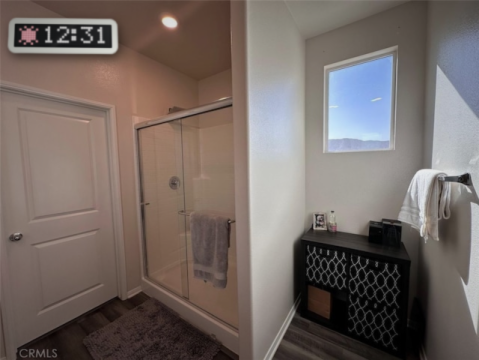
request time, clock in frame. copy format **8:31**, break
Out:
**12:31**
